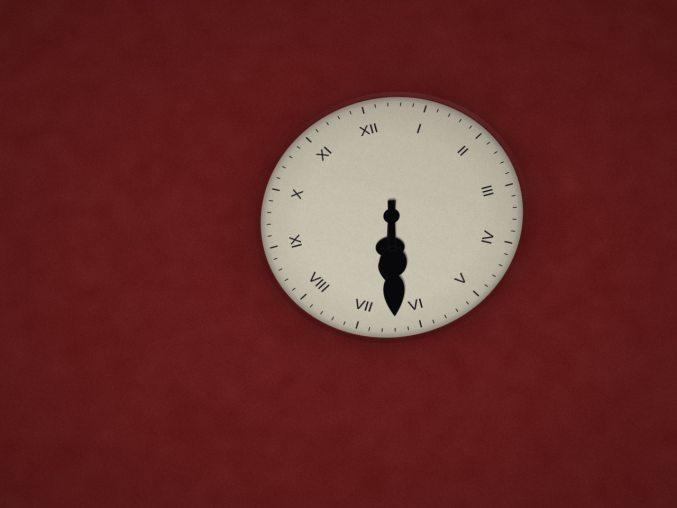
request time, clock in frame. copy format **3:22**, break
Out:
**6:32**
